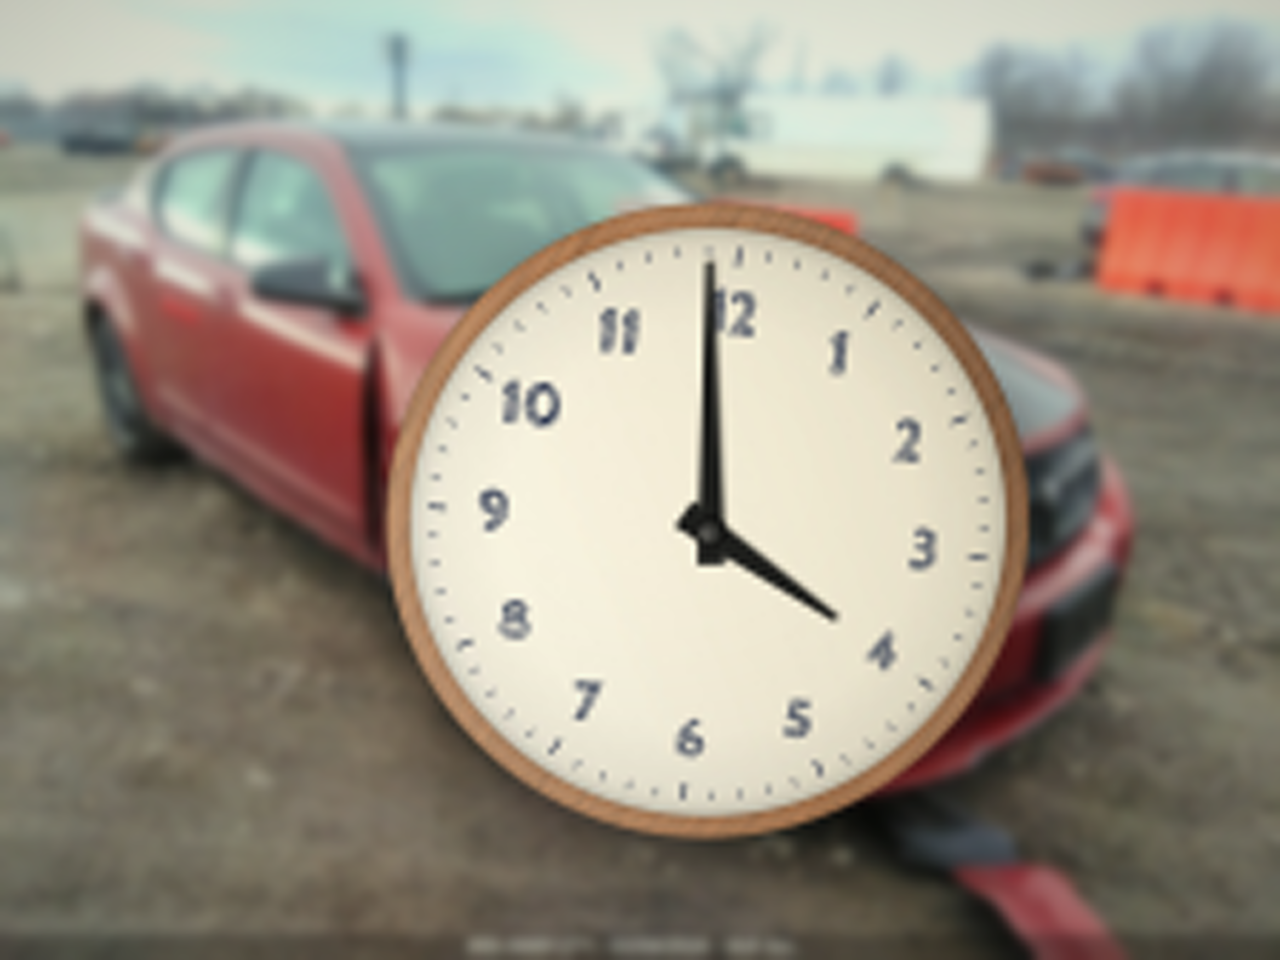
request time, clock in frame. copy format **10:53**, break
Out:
**3:59**
